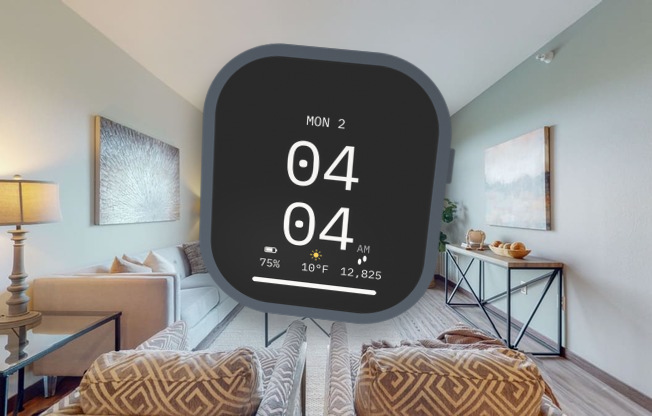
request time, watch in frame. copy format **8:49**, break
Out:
**4:04**
